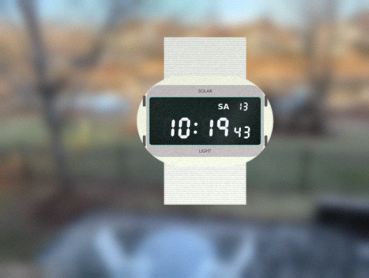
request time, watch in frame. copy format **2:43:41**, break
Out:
**10:19:43**
